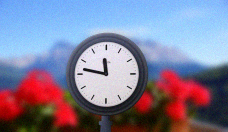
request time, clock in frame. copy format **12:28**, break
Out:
**11:47**
